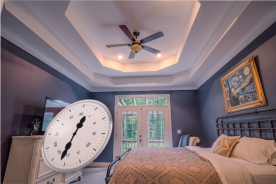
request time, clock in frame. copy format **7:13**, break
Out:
**12:32**
